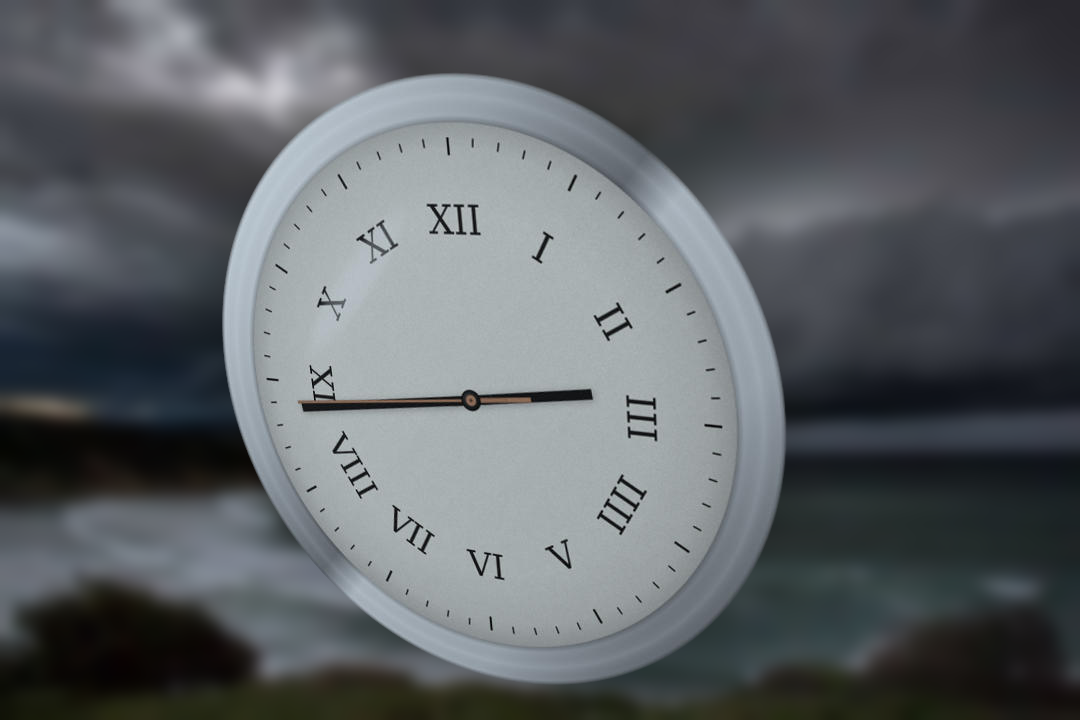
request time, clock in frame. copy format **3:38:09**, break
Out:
**2:43:44**
